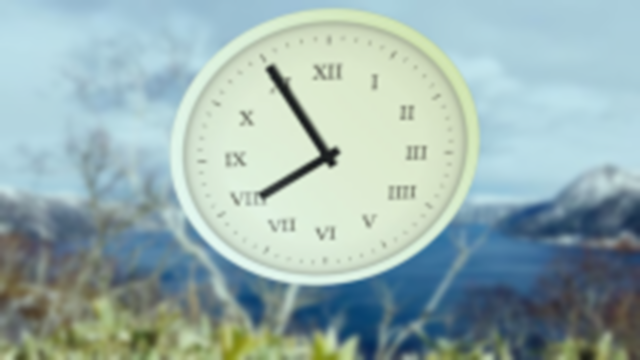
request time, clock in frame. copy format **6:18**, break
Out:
**7:55**
